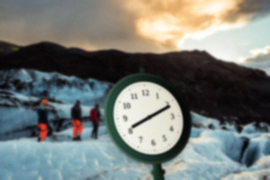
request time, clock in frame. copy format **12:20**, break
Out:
**8:11**
